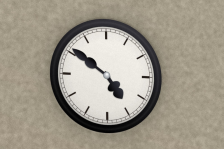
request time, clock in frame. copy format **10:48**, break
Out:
**4:51**
